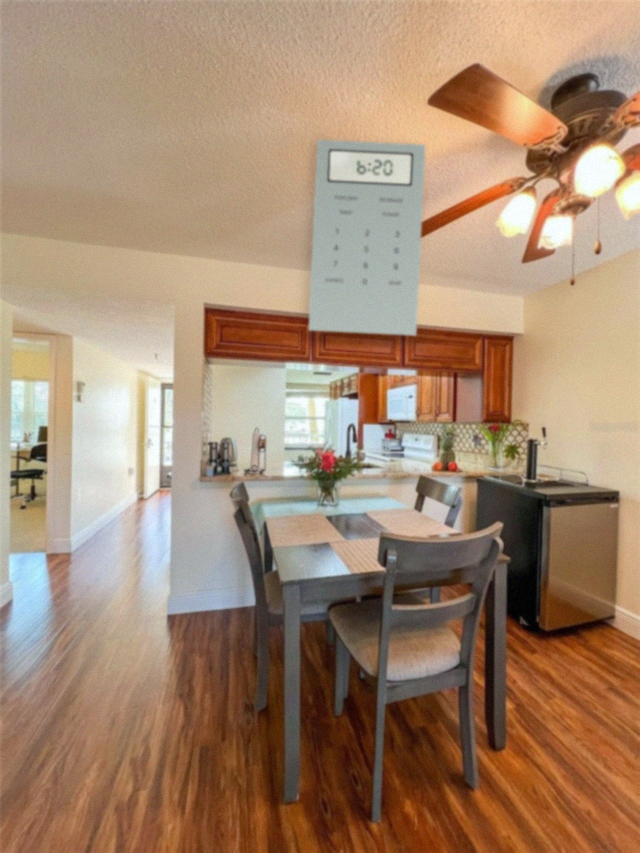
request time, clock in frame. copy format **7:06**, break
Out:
**6:20**
